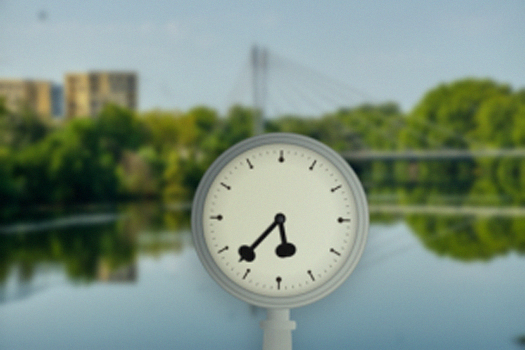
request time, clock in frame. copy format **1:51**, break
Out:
**5:37**
